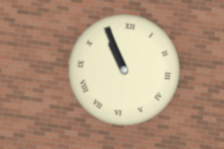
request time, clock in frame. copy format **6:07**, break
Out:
**10:55**
